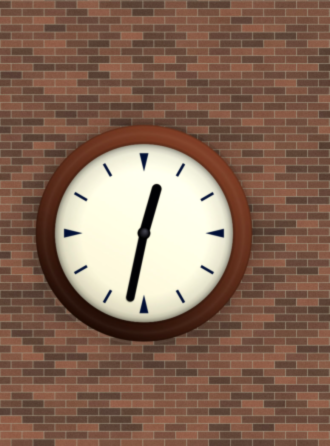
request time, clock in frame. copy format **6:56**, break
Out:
**12:32**
